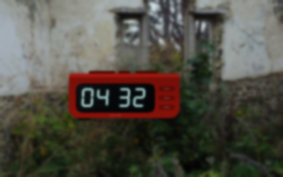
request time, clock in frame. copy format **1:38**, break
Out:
**4:32**
